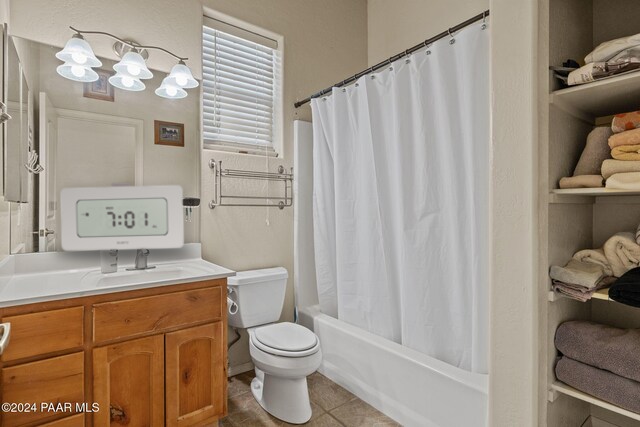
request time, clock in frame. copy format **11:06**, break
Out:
**7:01**
